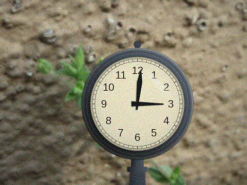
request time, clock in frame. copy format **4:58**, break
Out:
**3:01**
